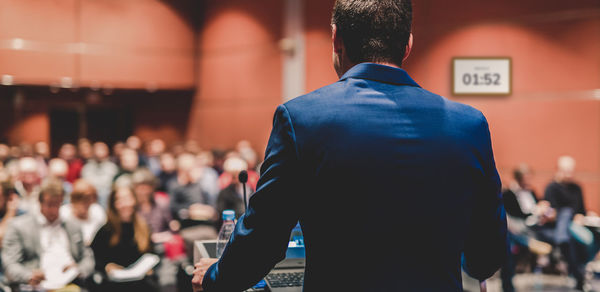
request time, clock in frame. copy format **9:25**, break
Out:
**1:52**
